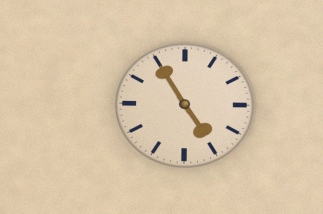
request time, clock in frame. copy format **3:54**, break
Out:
**4:55**
